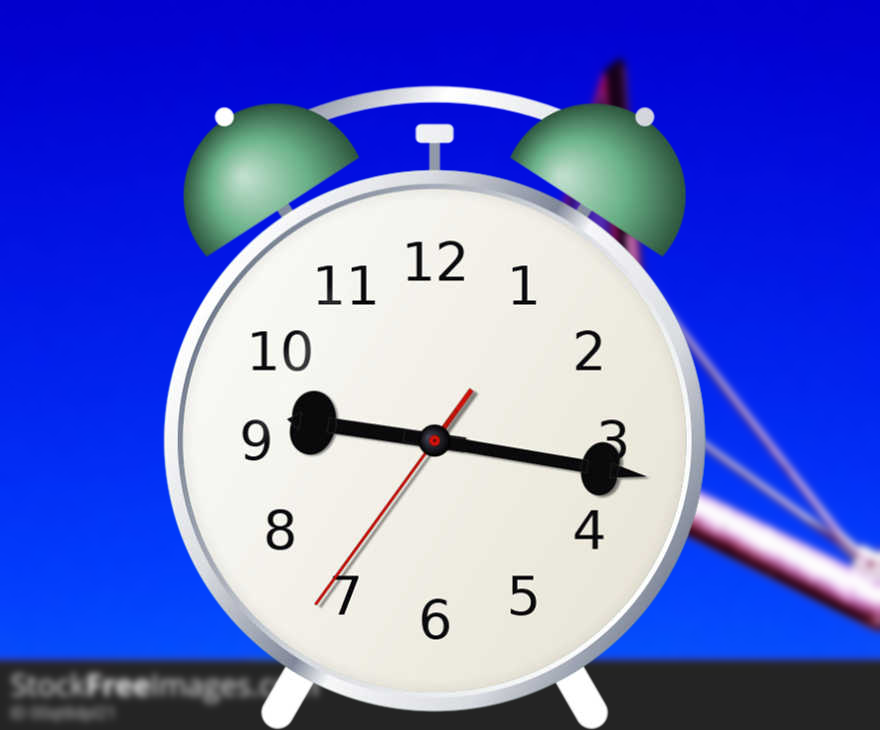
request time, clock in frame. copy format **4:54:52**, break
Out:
**9:16:36**
